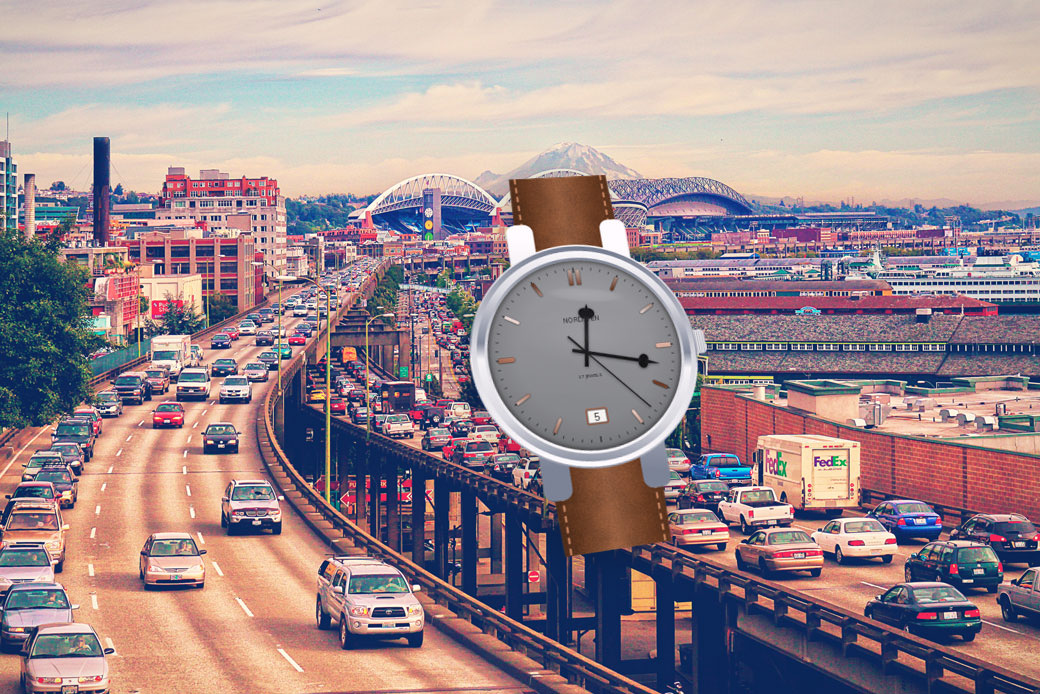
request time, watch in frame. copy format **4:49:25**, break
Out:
**12:17:23**
